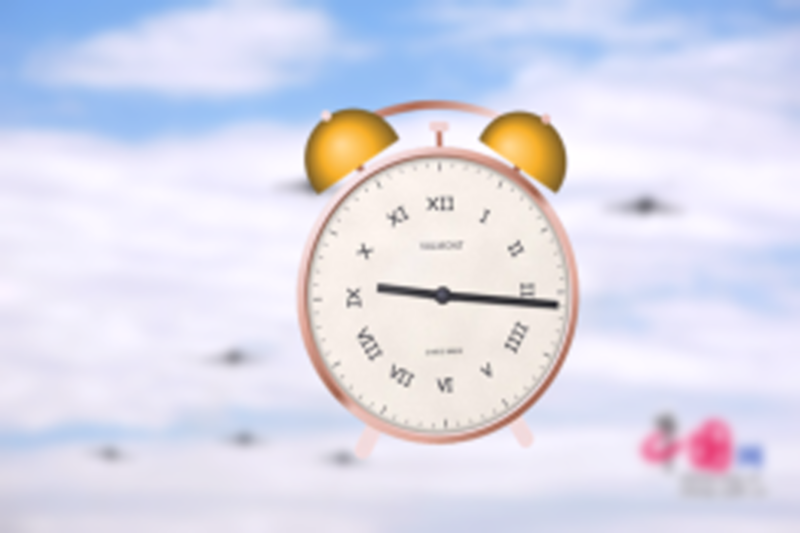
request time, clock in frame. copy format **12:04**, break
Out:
**9:16**
